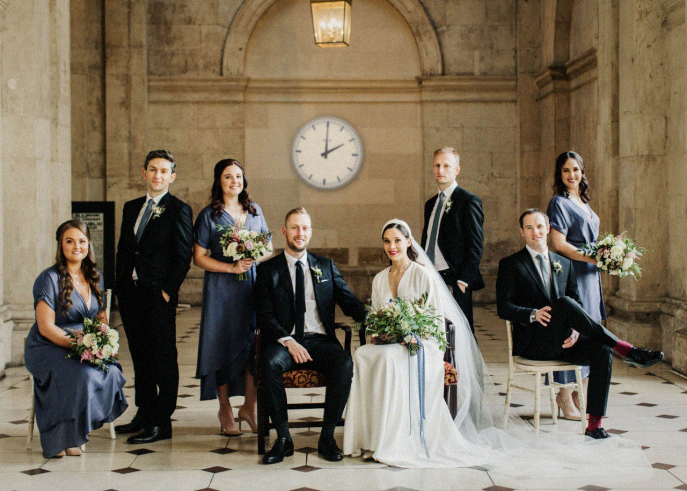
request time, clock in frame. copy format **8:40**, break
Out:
**2:00**
